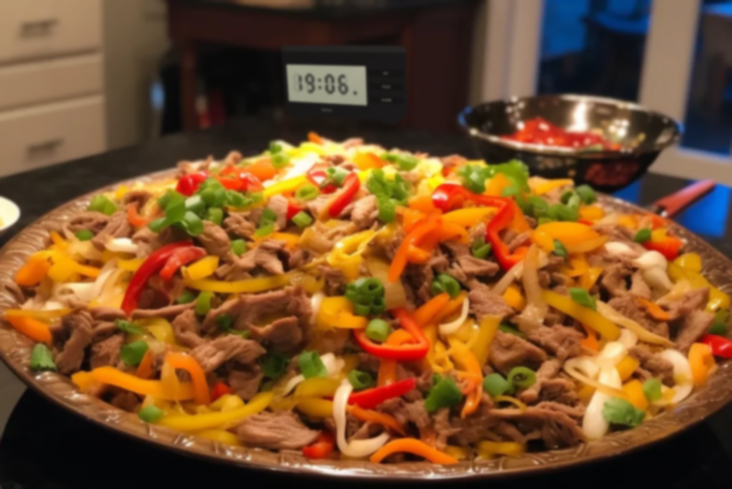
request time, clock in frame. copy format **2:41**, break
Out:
**19:06**
